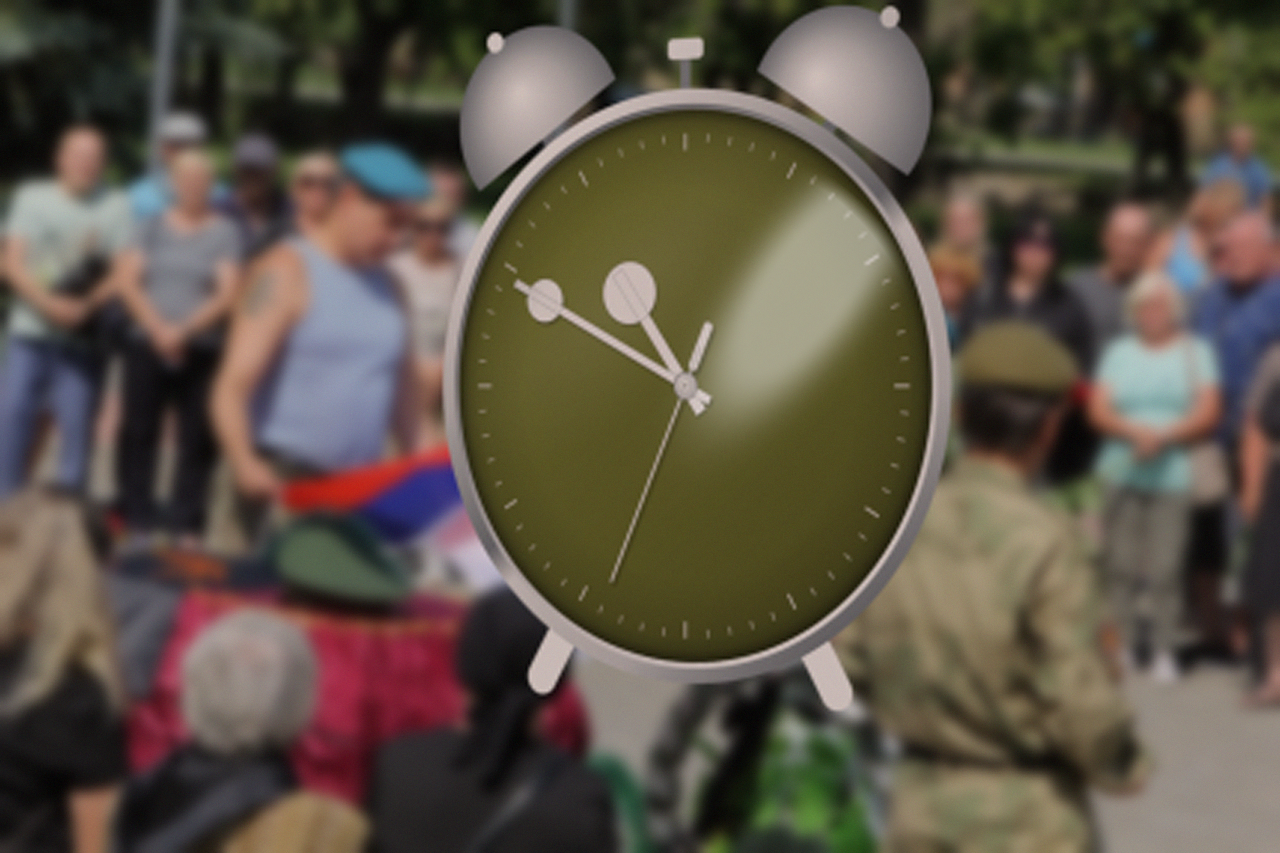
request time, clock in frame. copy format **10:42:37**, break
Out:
**10:49:34**
